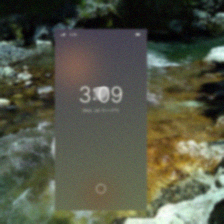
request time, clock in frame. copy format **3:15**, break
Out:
**3:09**
